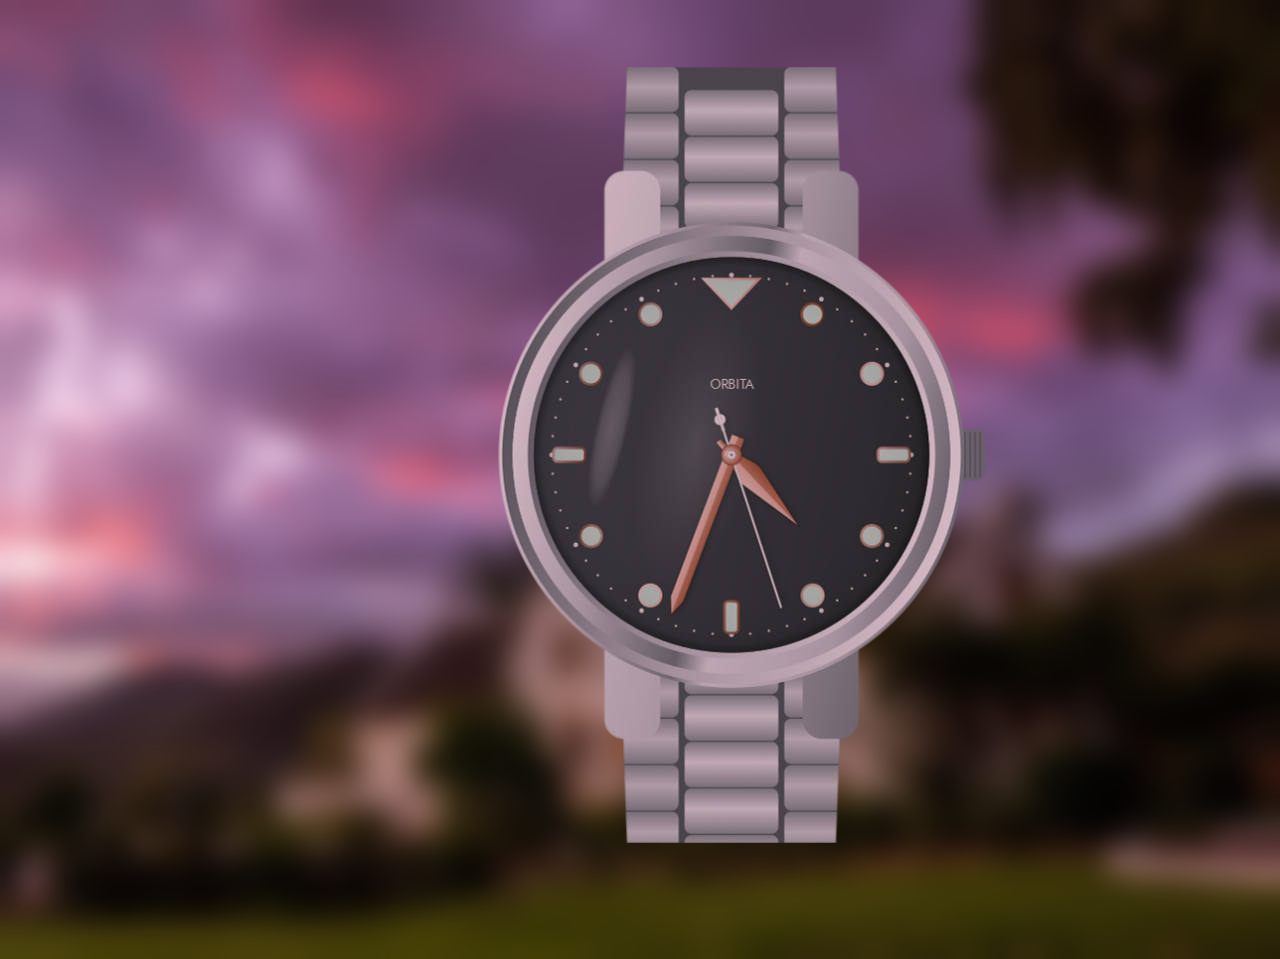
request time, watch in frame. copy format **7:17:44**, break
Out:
**4:33:27**
